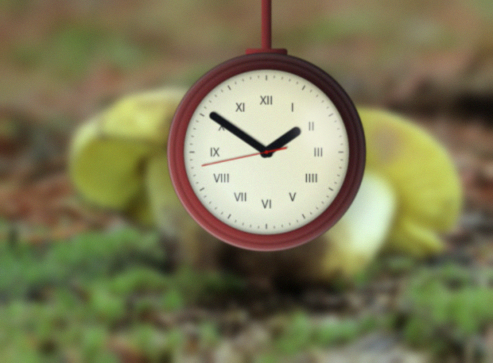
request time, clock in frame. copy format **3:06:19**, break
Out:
**1:50:43**
